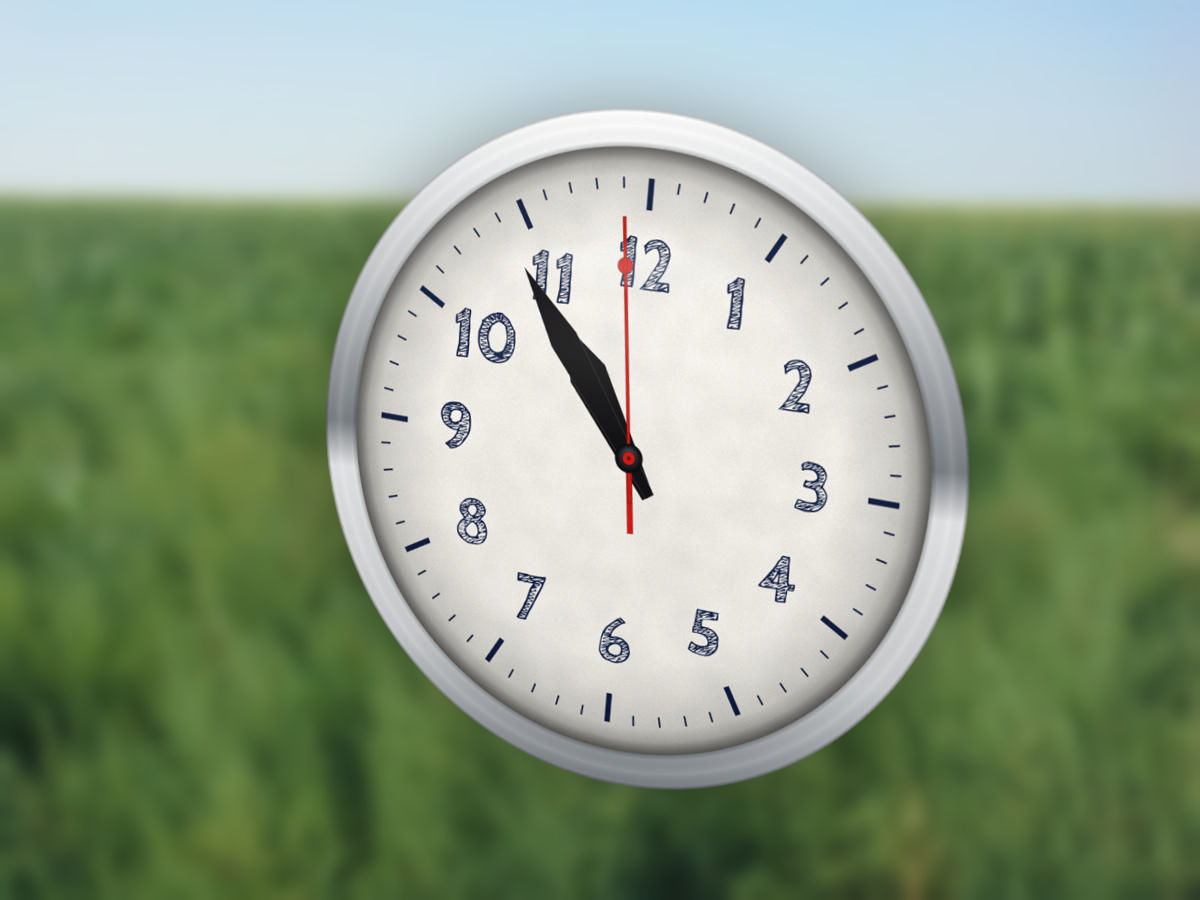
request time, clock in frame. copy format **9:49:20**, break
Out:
**10:53:59**
